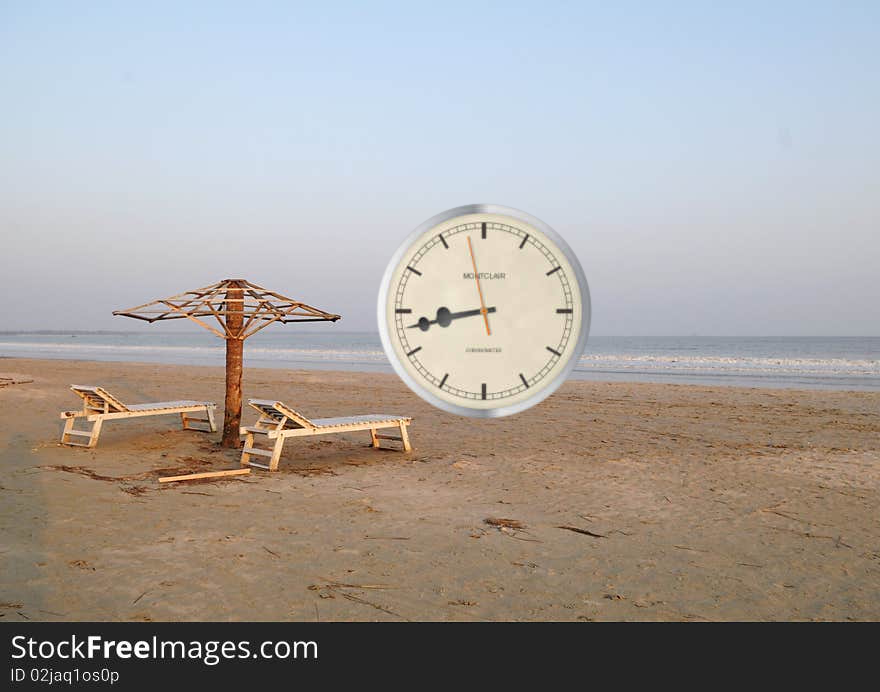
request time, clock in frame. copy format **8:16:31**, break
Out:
**8:42:58**
